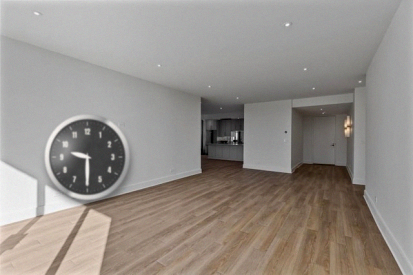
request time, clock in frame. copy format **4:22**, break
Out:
**9:30**
